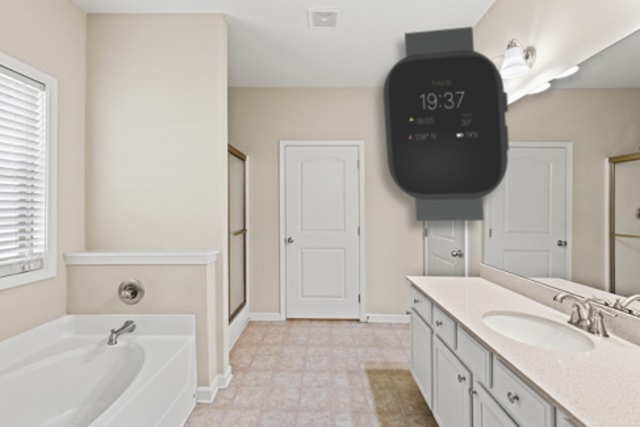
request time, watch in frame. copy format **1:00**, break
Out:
**19:37**
